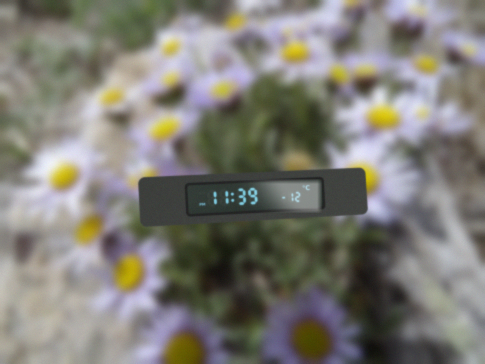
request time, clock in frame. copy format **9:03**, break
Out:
**11:39**
